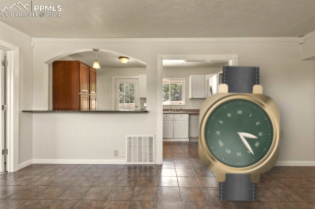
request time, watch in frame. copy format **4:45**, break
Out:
**3:24**
